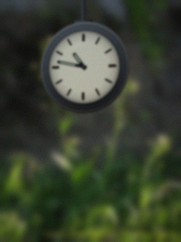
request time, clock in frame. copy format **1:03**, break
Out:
**10:47**
